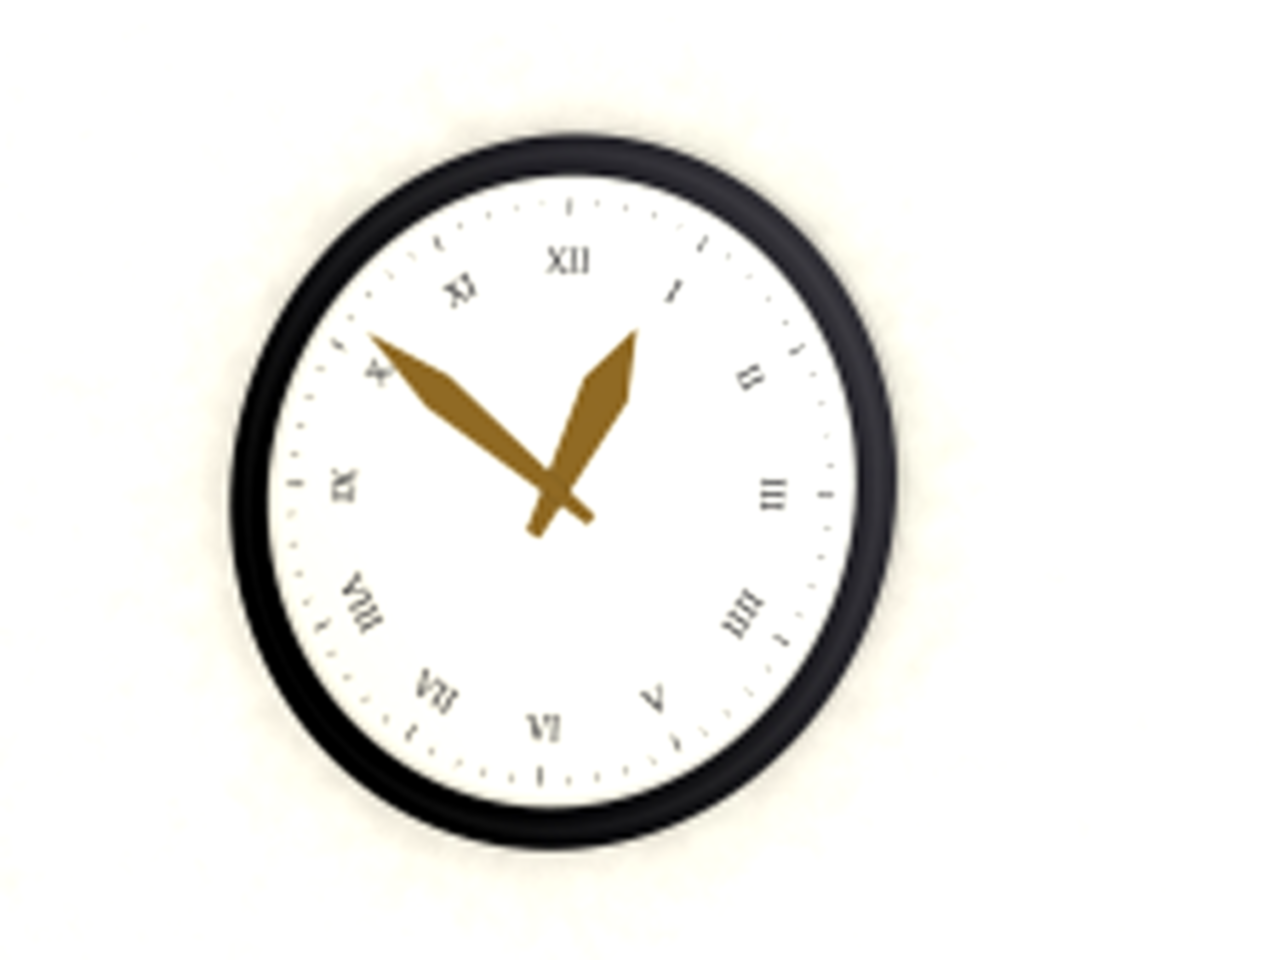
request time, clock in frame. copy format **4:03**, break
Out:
**12:51**
